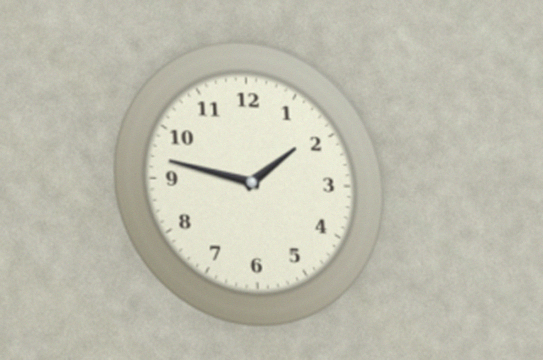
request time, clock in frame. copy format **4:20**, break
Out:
**1:47**
